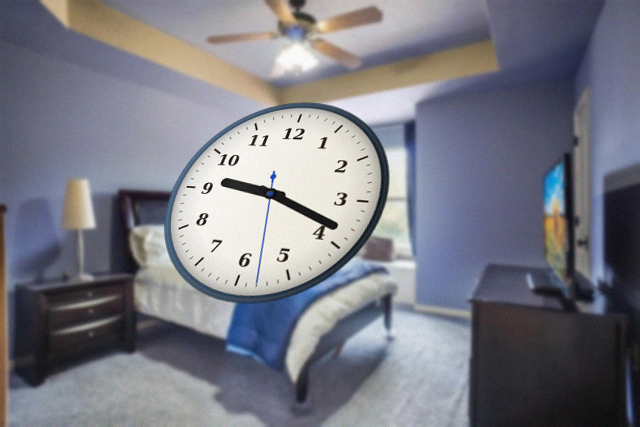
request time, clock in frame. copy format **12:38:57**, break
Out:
**9:18:28**
